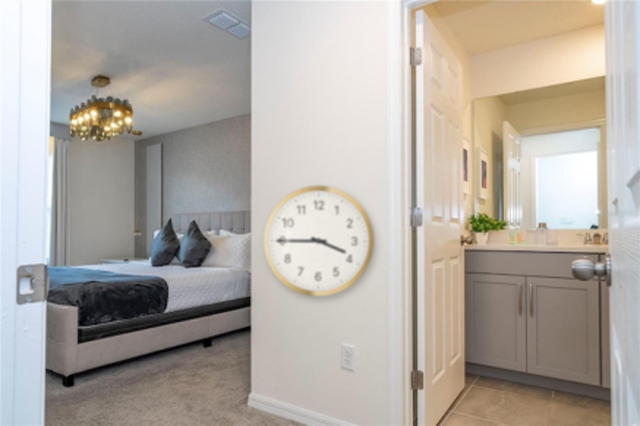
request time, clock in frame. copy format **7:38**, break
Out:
**3:45**
